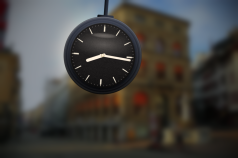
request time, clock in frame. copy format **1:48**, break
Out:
**8:16**
